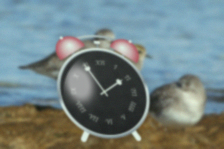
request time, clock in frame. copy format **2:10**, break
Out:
**1:55**
